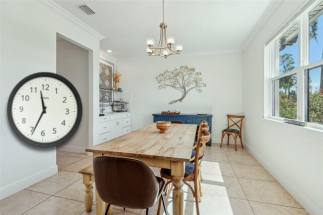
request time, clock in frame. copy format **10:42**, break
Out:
**11:34**
